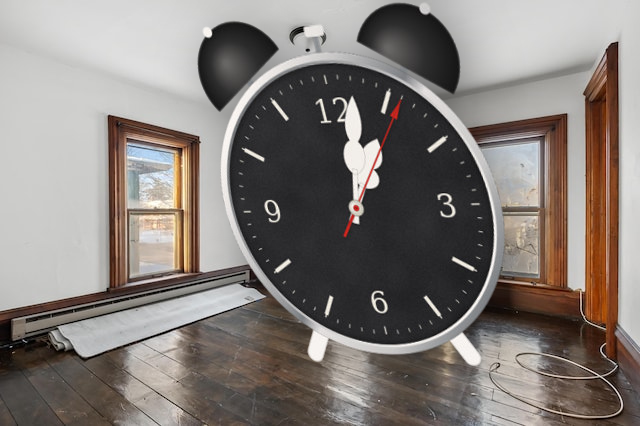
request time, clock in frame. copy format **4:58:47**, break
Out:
**1:02:06**
